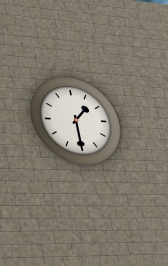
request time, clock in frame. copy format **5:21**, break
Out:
**1:30**
